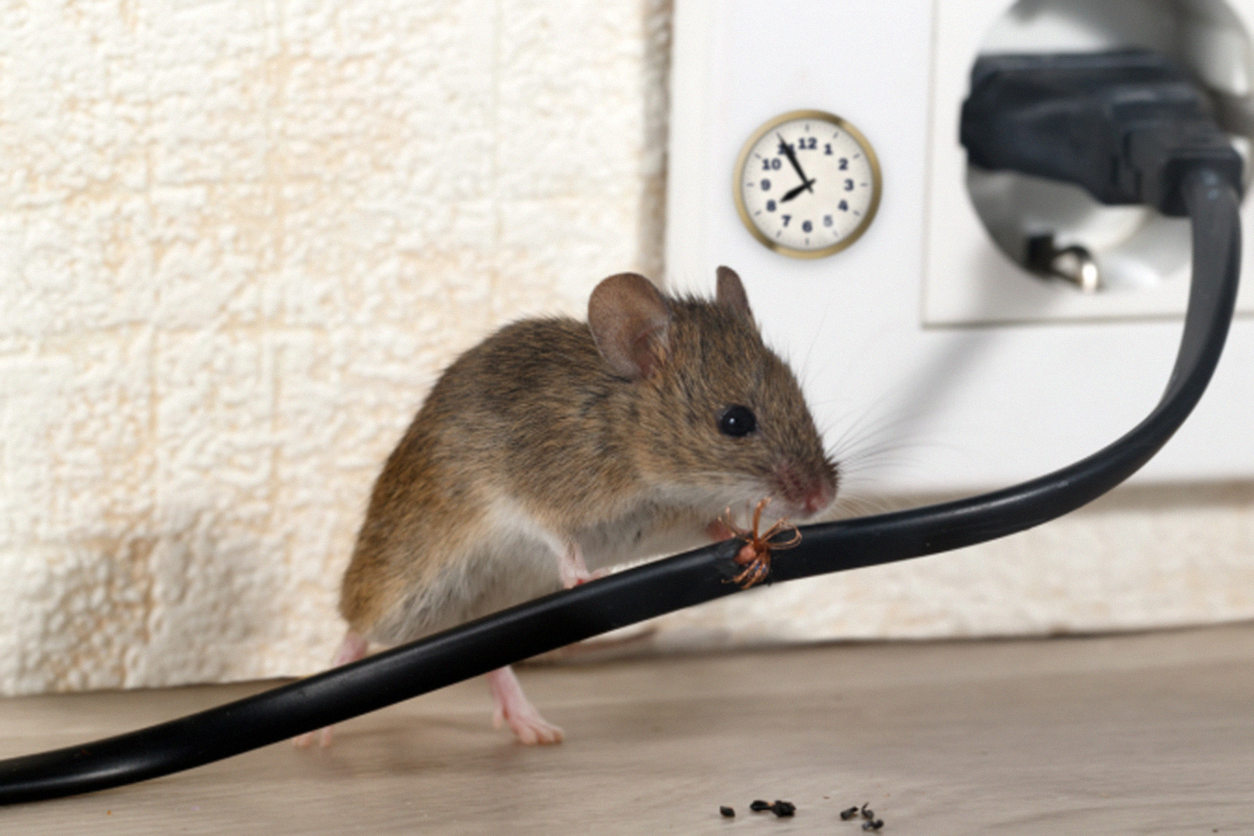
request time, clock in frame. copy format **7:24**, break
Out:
**7:55**
